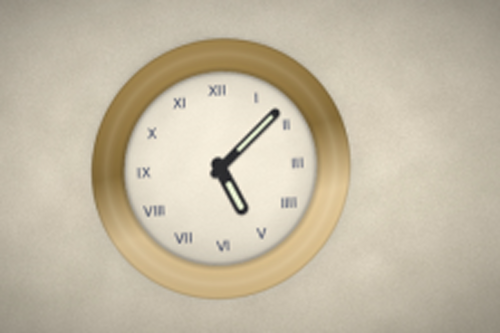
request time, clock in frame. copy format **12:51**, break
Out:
**5:08**
